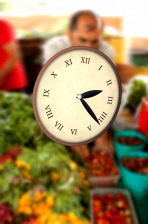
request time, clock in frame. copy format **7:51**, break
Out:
**2:22**
